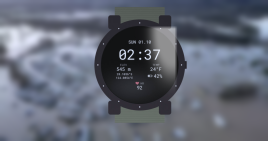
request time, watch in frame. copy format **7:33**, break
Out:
**2:37**
